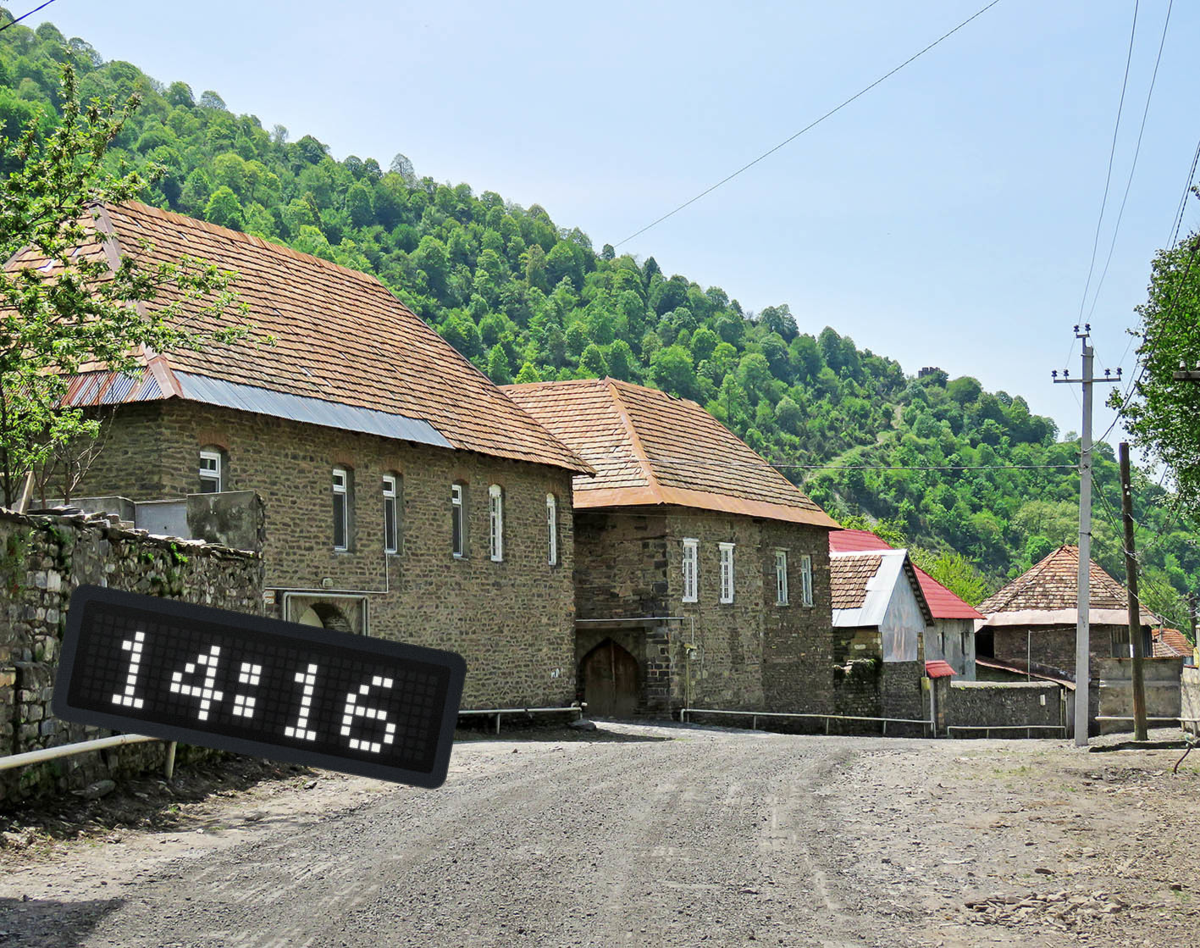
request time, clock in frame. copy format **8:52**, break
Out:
**14:16**
